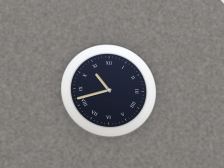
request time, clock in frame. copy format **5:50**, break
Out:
**10:42**
